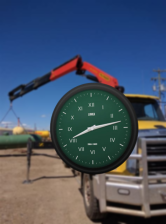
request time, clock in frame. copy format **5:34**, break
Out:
**8:13**
